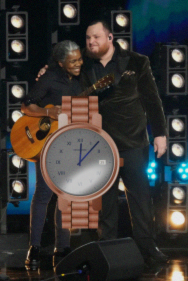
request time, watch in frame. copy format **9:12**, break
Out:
**12:07**
